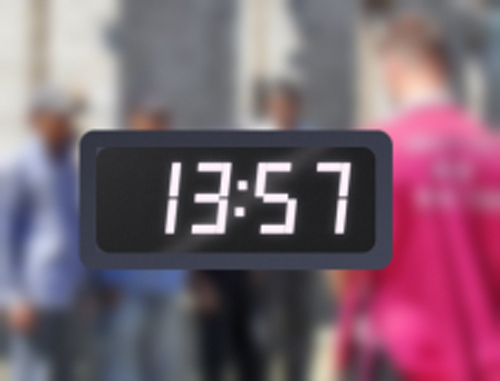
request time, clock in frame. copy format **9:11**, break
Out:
**13:57**
